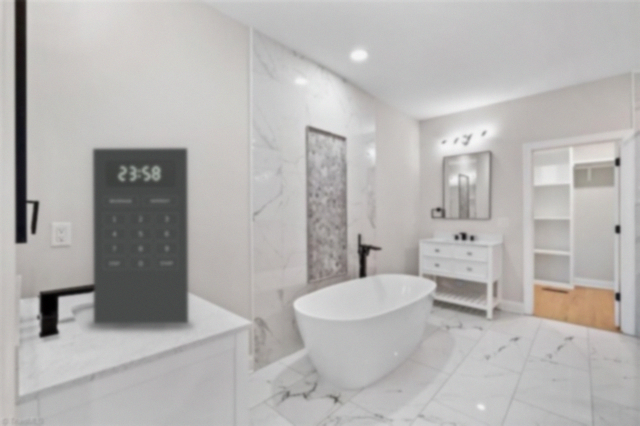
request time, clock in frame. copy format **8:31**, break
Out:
**23:58**
